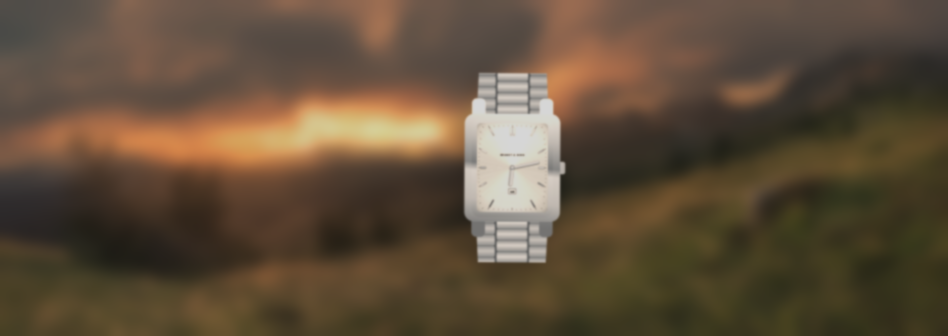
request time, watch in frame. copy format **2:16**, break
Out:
**6:13**
